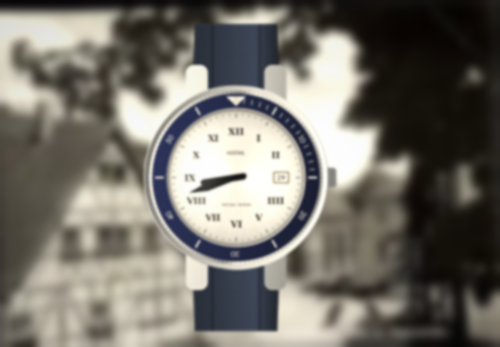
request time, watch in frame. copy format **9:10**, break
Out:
**8:42**
